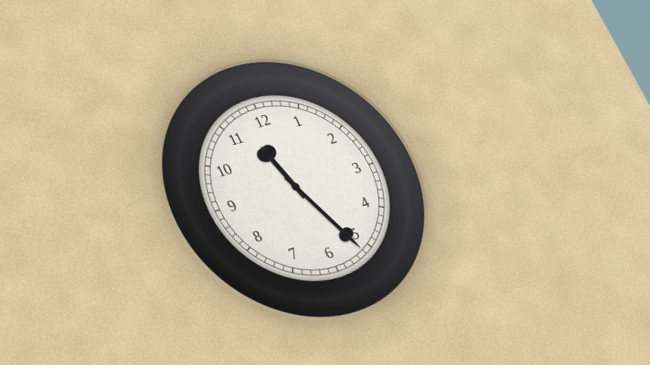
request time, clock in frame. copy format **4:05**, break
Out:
**11:26**
